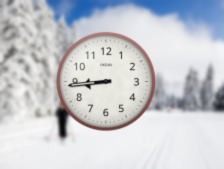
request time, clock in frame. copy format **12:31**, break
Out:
**8:44**
